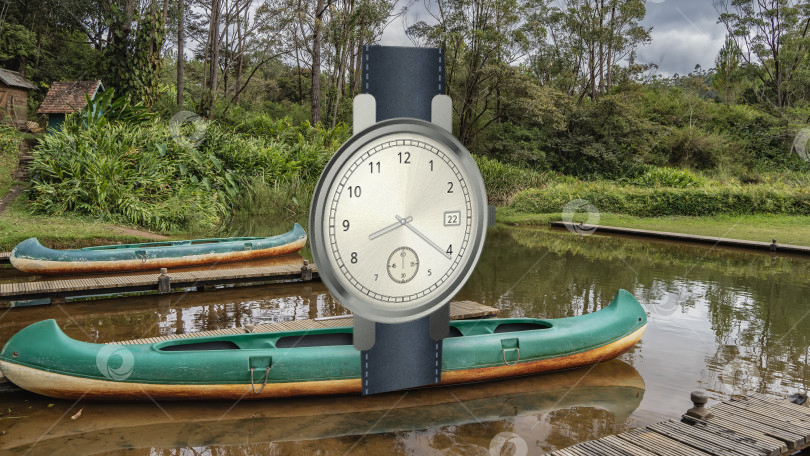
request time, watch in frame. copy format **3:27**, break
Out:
**8:21**
